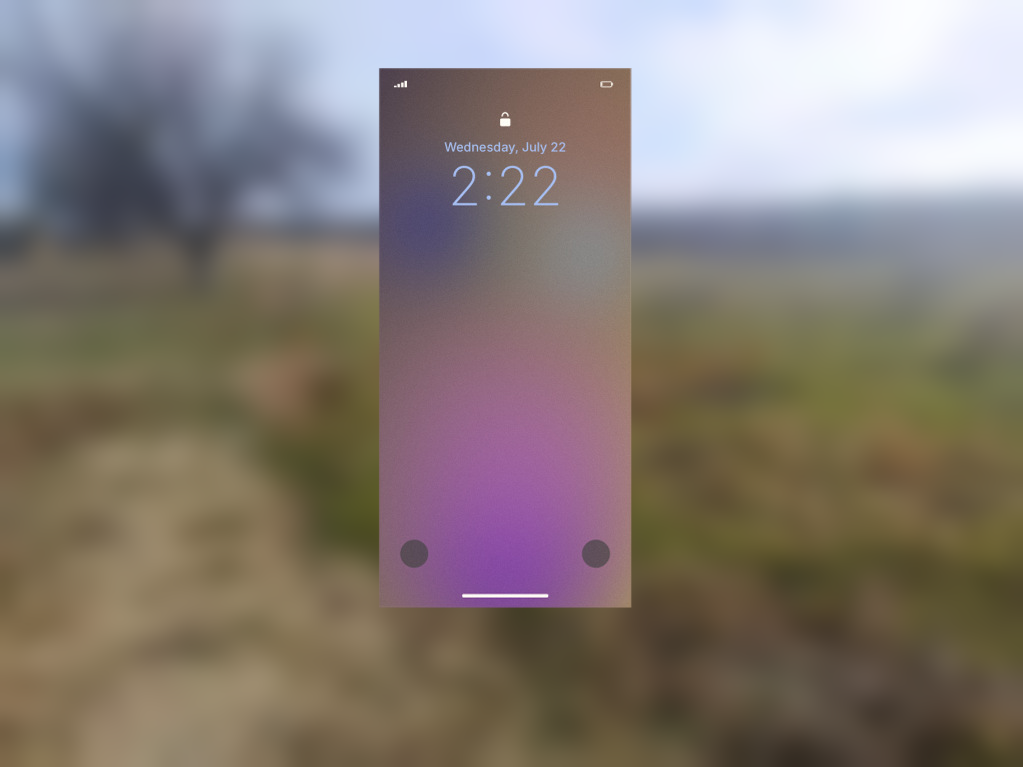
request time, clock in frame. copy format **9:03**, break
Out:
**2:22**
